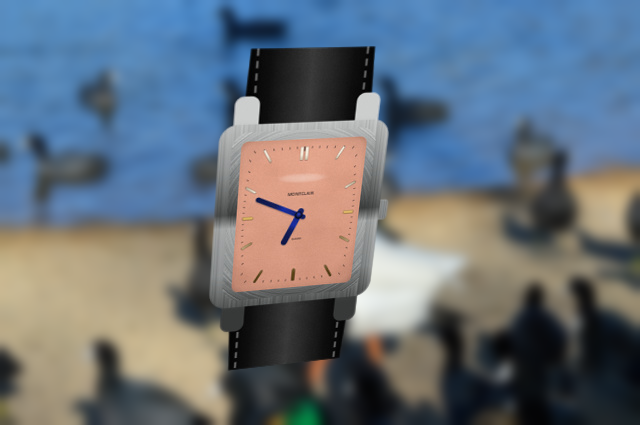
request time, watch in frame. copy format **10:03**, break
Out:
**6:49**
